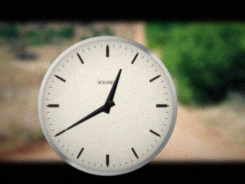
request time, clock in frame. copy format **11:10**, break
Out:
**12:40**
